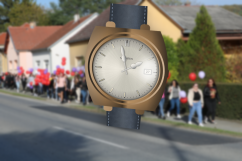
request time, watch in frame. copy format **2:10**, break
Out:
**1:58**
